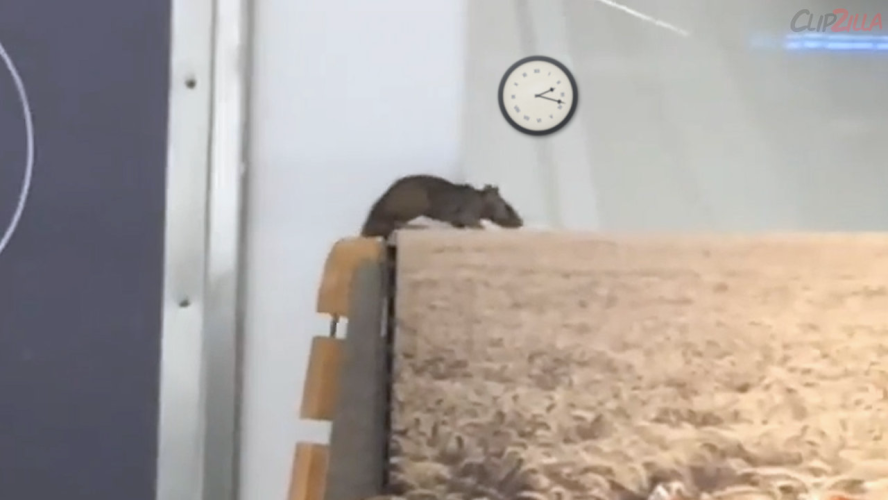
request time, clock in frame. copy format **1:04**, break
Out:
**2:18**
